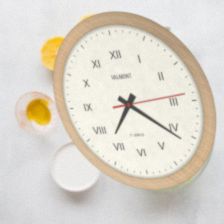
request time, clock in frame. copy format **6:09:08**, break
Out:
**7:21:14**
